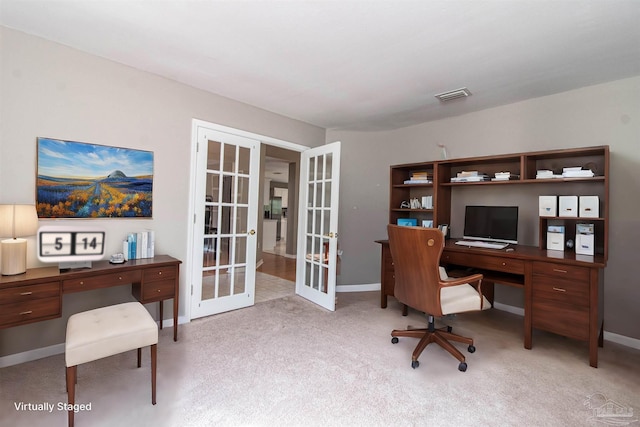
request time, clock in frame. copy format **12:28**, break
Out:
**5:14**
